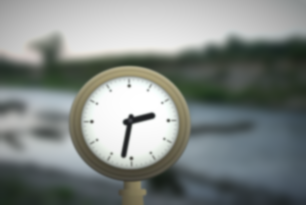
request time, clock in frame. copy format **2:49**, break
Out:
**2:32**
